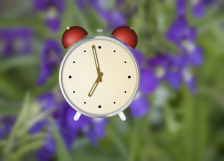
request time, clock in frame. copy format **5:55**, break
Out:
**6:58**
